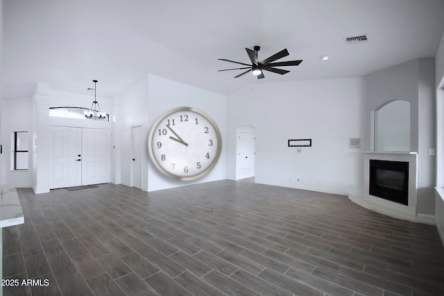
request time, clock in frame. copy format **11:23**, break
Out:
**9:53**
